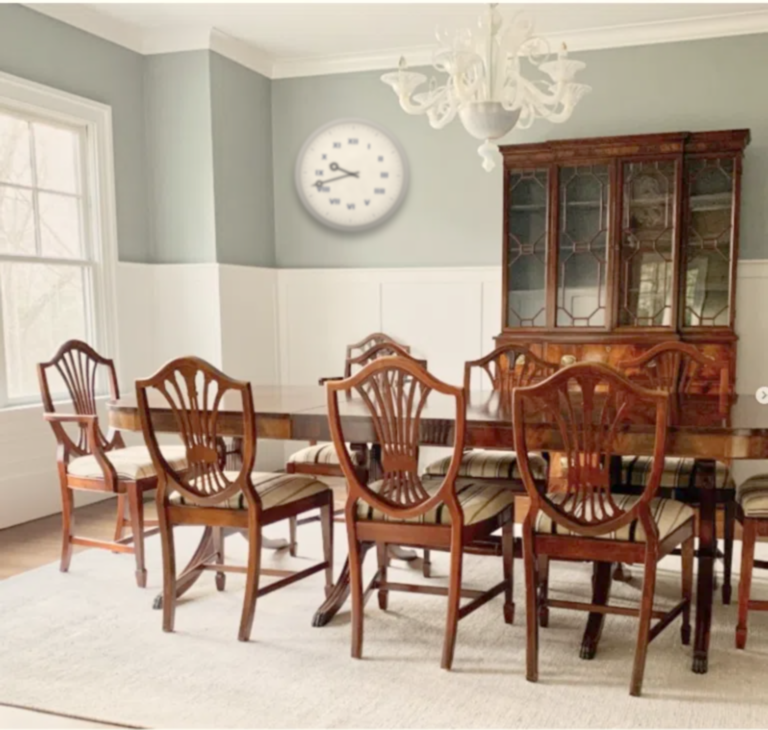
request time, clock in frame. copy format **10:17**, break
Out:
**9:42**
